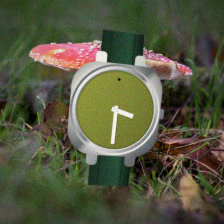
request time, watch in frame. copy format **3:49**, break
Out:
**3:30**
